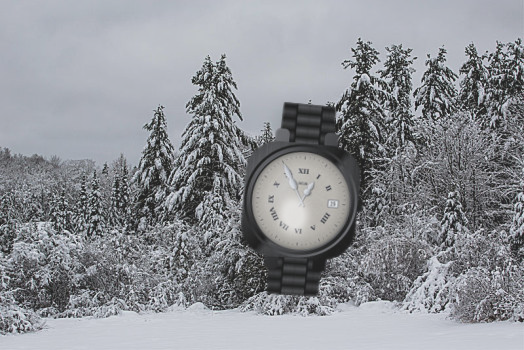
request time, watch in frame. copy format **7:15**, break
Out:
**12:55**
